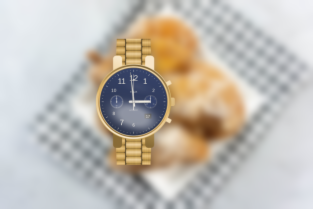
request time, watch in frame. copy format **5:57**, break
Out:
**2:59**
